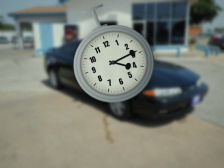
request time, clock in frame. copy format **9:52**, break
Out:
**4:14**
